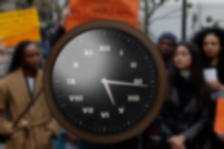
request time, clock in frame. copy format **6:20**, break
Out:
**5:16**
